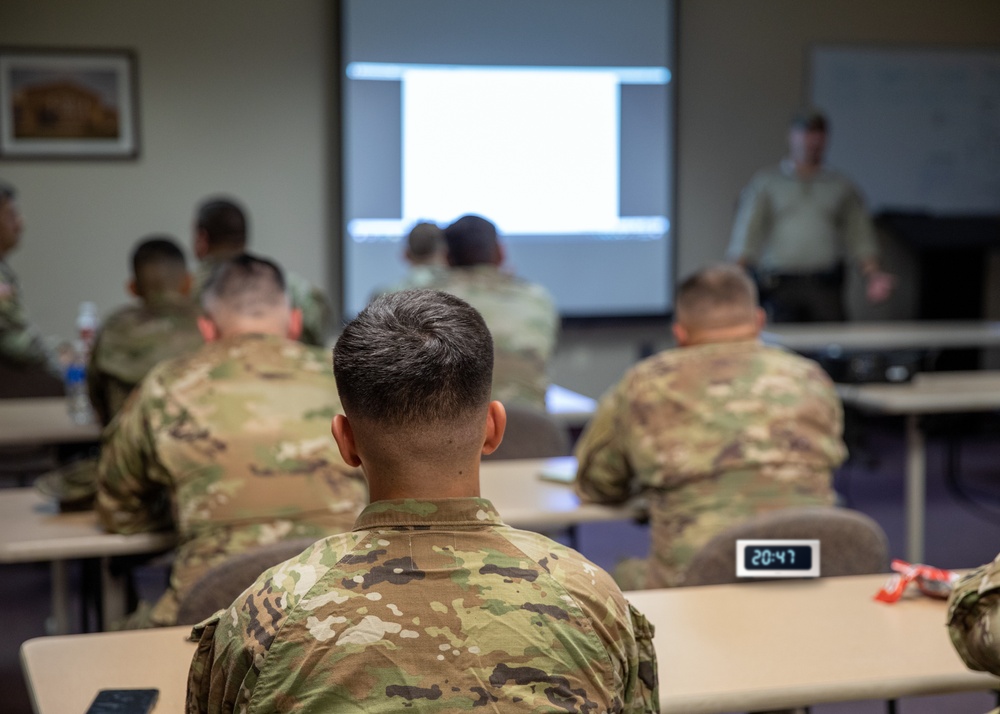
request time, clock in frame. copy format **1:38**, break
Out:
**20:47**
